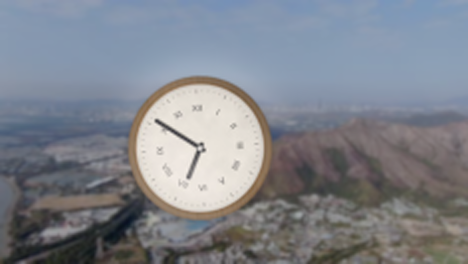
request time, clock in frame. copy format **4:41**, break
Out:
**6:51**
